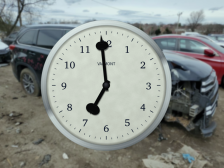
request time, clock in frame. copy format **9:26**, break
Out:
**6:59**
